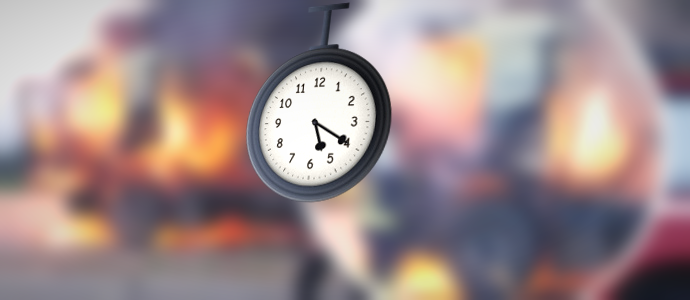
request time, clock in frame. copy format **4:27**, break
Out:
**5:20**
